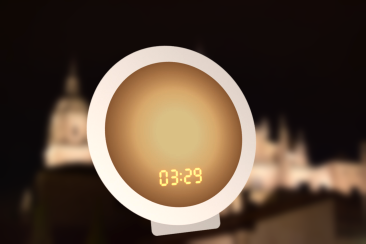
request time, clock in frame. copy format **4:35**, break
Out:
**3:29**
